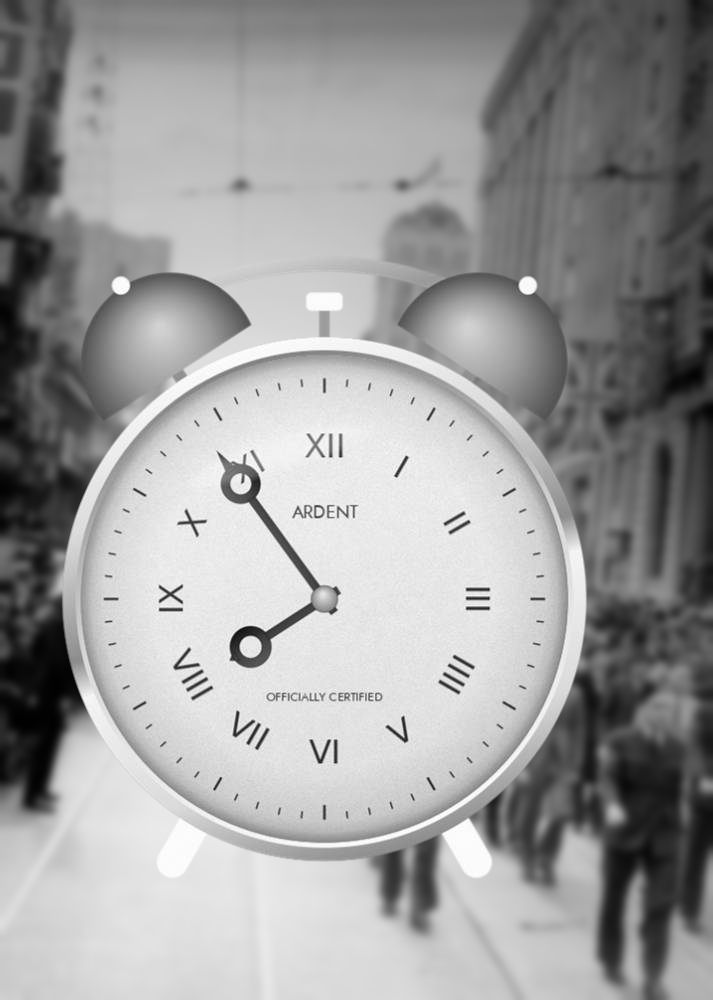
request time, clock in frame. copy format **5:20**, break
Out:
**7:54**
